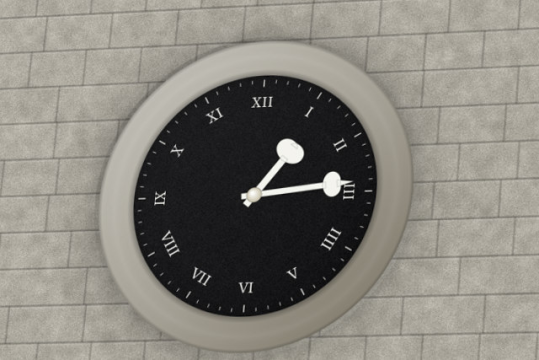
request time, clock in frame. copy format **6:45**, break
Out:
**1:14**
